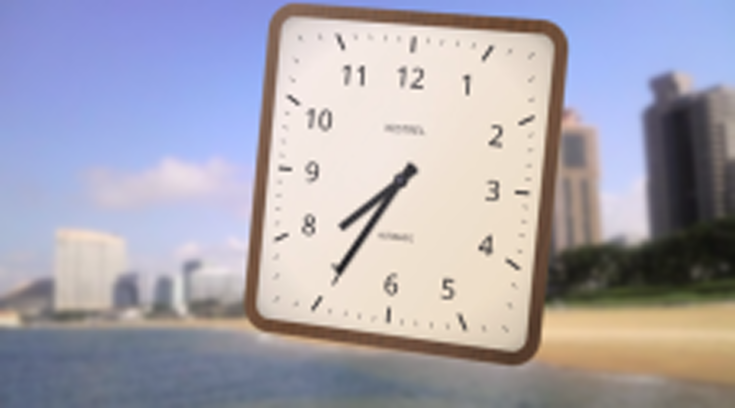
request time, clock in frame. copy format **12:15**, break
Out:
**7:35**
